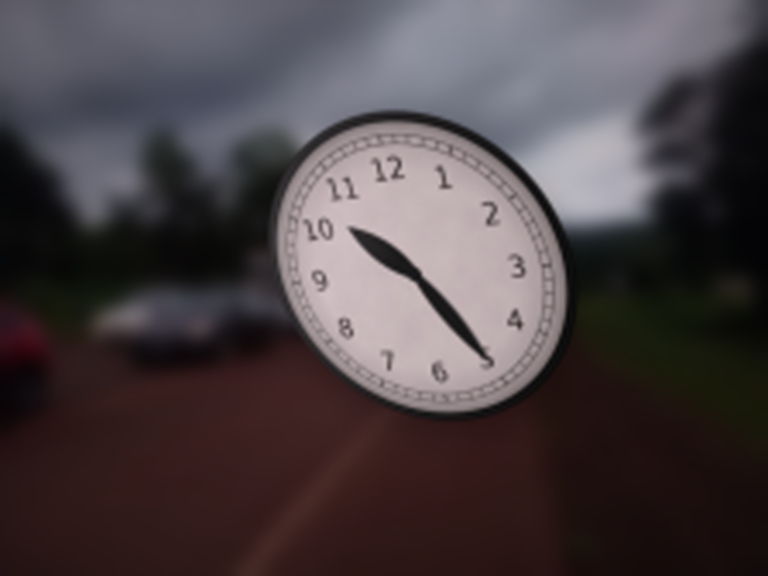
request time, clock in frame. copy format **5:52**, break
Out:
**10:25**
